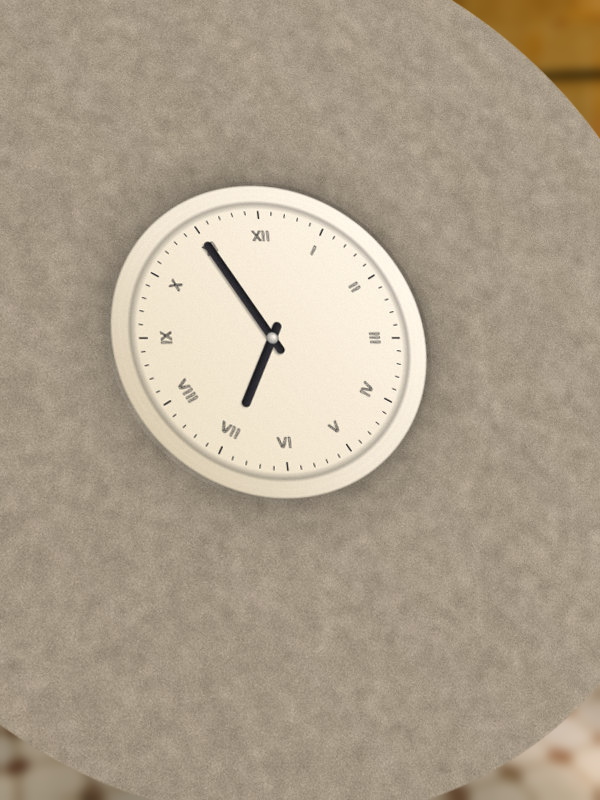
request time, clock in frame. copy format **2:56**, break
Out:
**6:55**
